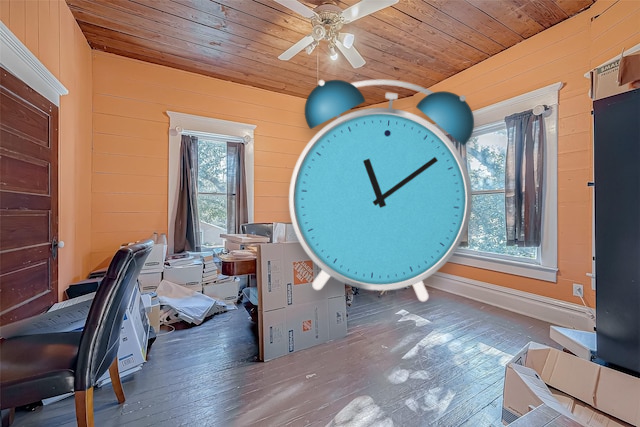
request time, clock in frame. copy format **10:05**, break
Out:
**11:08**
